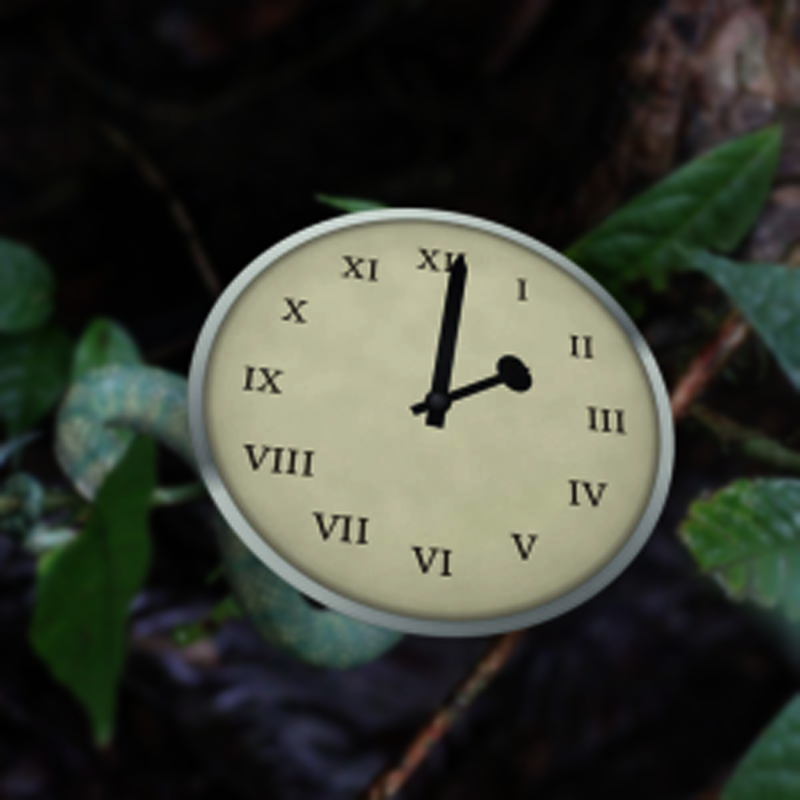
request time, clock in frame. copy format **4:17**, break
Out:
**2:01**
